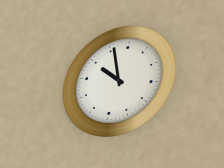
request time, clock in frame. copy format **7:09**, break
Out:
**9:56**
